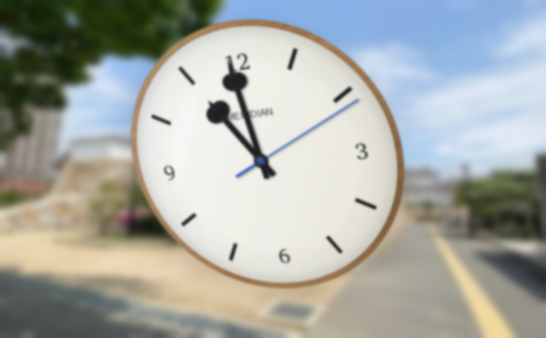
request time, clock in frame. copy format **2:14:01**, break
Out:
**10:59:11**
